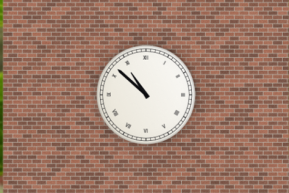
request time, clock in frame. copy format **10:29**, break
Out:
**10:52**
